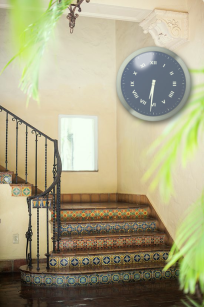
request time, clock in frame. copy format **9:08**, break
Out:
**6:31**
